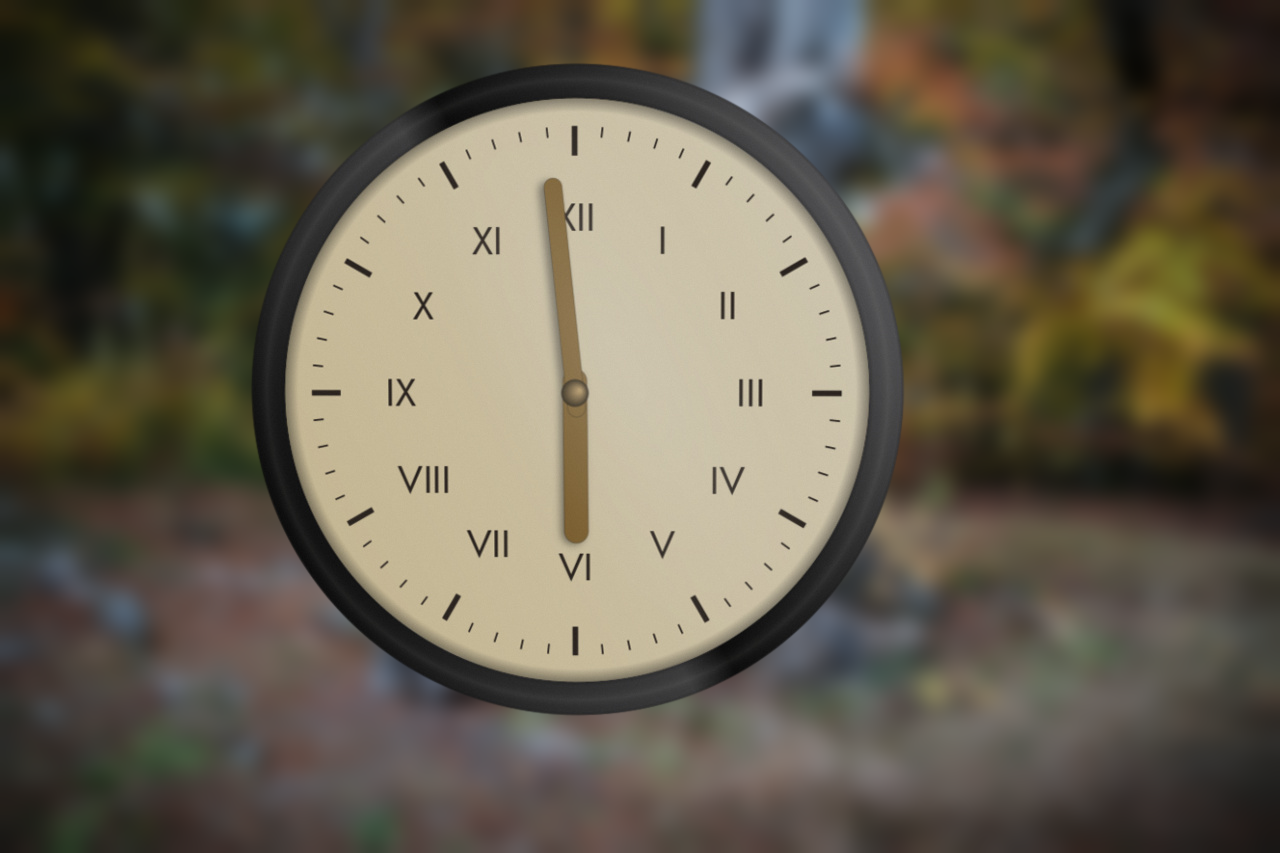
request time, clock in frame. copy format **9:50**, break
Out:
**5:59**
